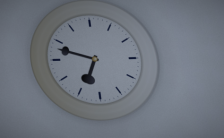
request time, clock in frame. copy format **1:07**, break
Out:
**6:48**
